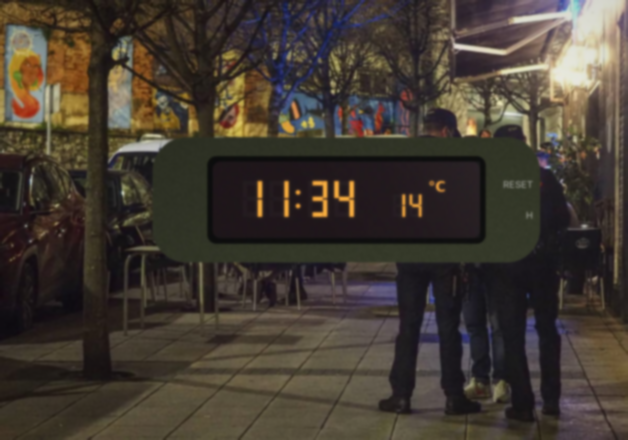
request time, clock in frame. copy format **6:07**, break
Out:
**11:34**
